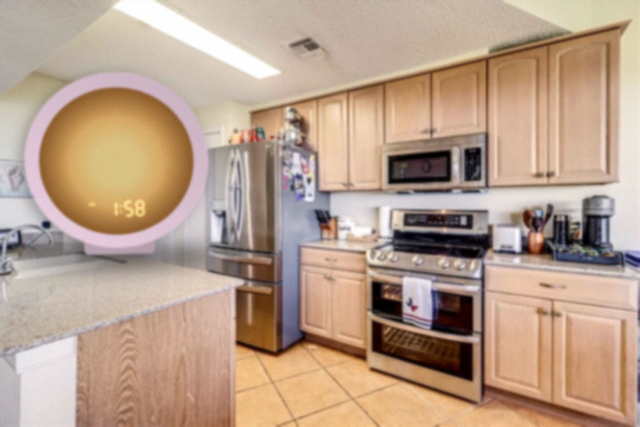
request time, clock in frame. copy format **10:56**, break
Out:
**1:58**
